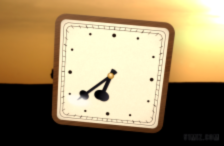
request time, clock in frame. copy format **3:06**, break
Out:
**6:38**
